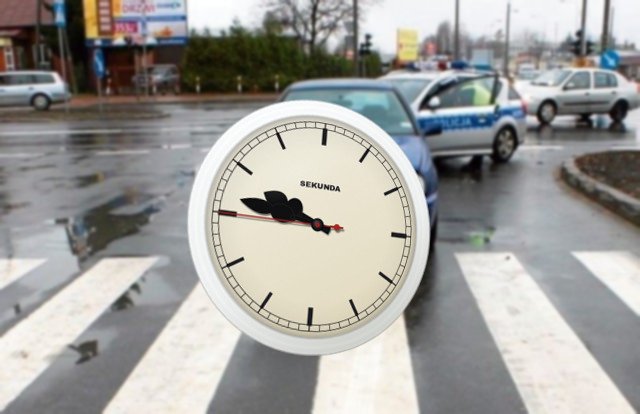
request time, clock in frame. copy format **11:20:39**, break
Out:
**9:46:45**
